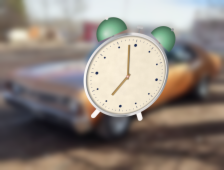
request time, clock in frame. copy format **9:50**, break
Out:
**6:58**
